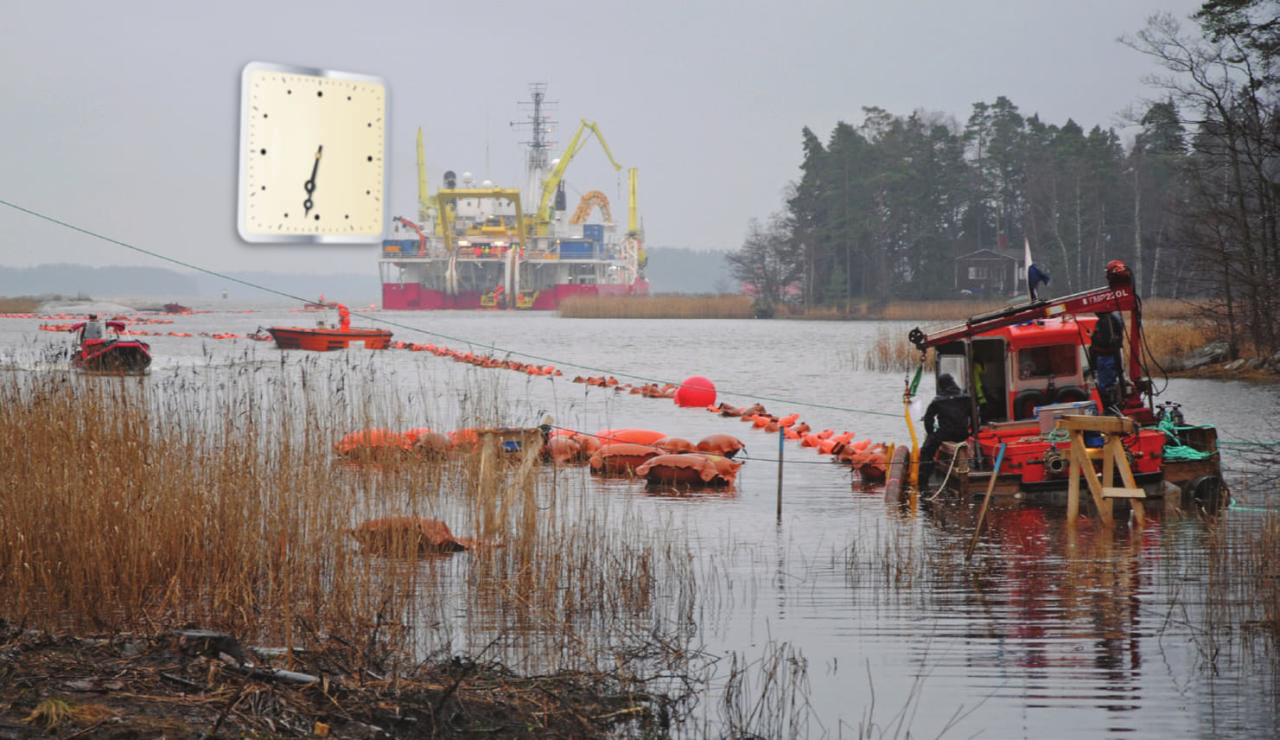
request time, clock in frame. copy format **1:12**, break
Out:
**6:32**
